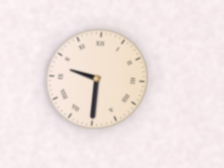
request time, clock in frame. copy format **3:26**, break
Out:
**9:30**
